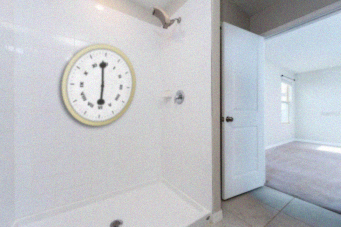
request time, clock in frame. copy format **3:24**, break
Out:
**5:59**
